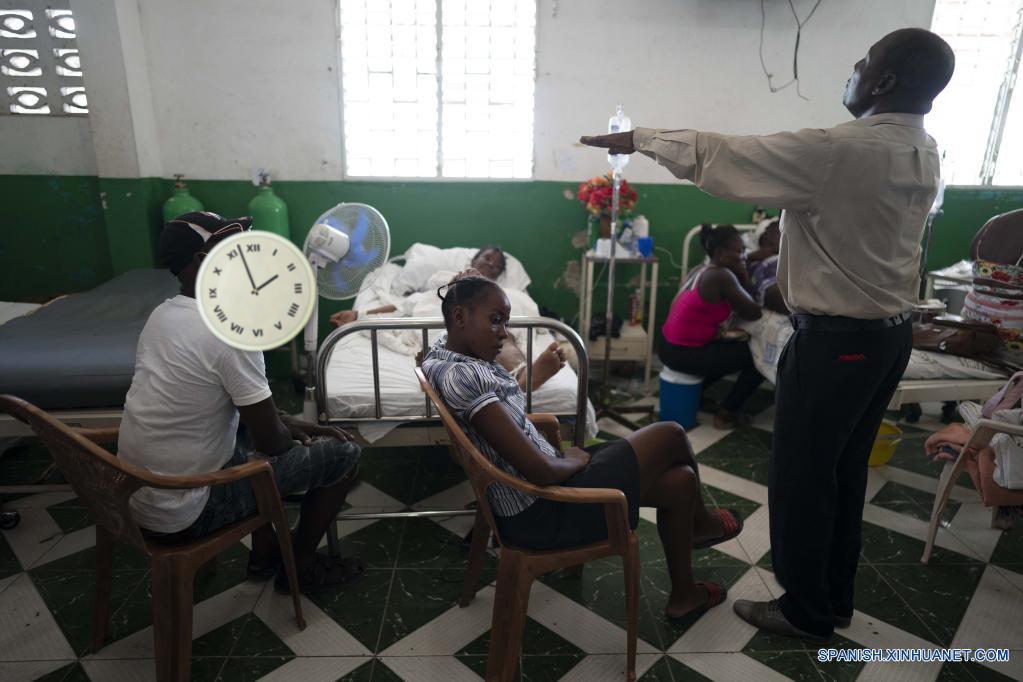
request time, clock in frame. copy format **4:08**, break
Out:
**1:57**
